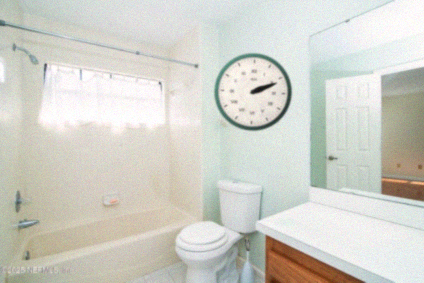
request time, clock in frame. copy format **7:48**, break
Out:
**2:11**
